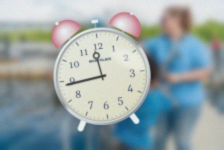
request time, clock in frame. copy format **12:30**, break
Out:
**11:44**
